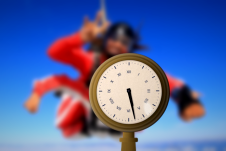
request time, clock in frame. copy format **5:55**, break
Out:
**5:28**
